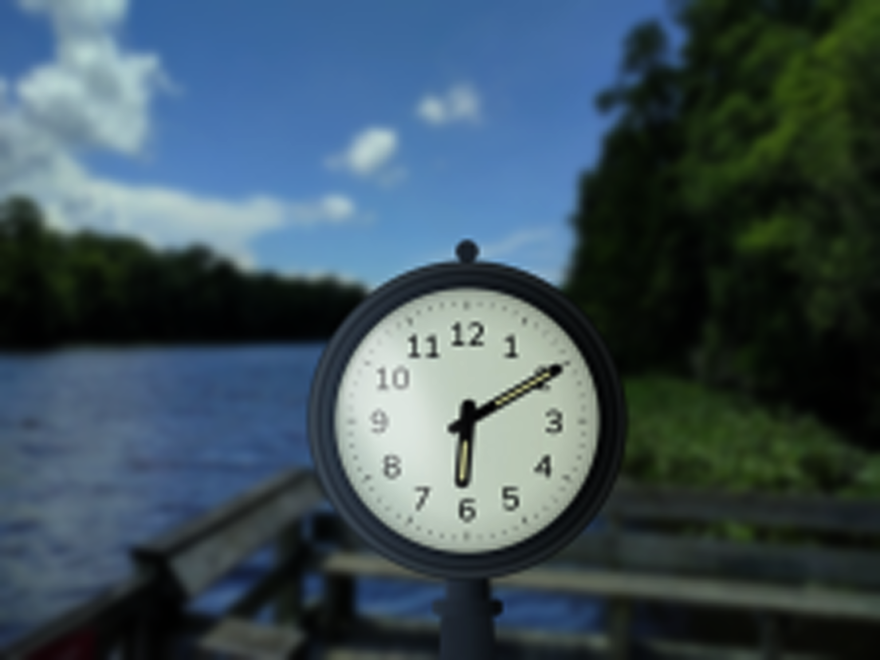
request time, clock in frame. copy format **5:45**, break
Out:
**6:10**
